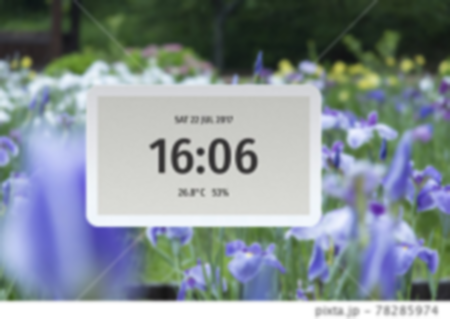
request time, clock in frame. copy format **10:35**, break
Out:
**16:06**
